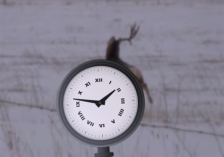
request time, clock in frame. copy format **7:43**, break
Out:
**1:47**
